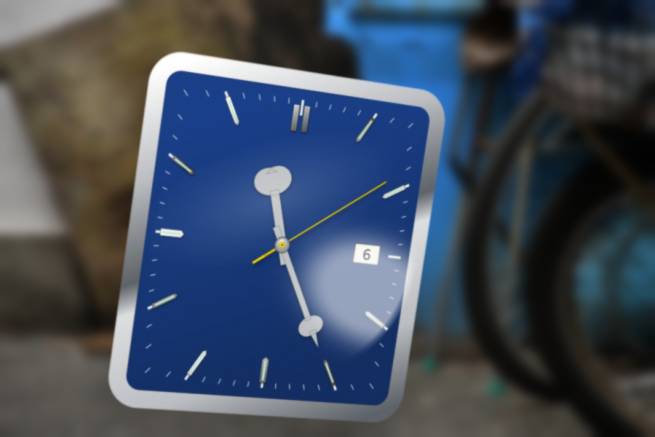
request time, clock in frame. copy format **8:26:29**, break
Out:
**11:25:09**
